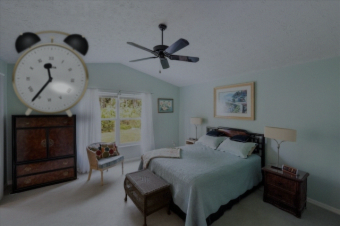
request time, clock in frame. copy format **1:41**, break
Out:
**11:36**
